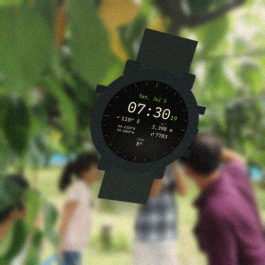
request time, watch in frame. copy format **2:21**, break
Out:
**7:30**
